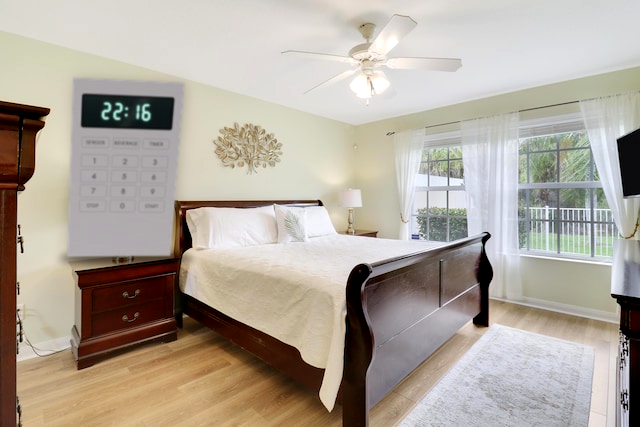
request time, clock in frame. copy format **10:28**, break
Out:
**22:16**
